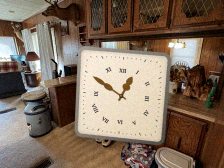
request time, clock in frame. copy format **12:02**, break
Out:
**12:50**
